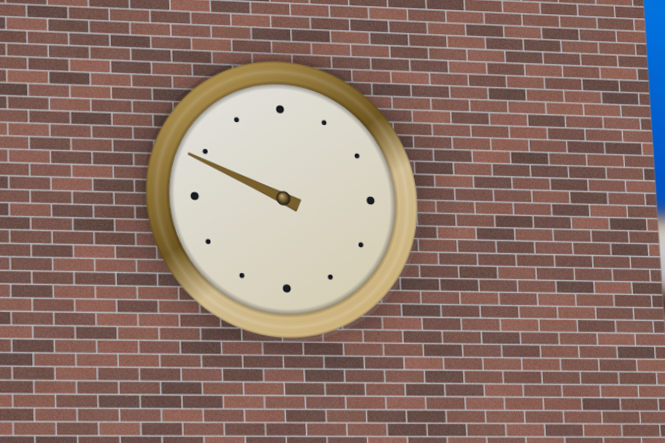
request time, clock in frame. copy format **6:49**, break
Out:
**9:49**
